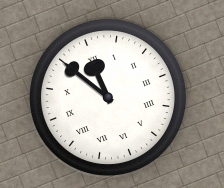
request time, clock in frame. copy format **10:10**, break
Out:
**11:55**
